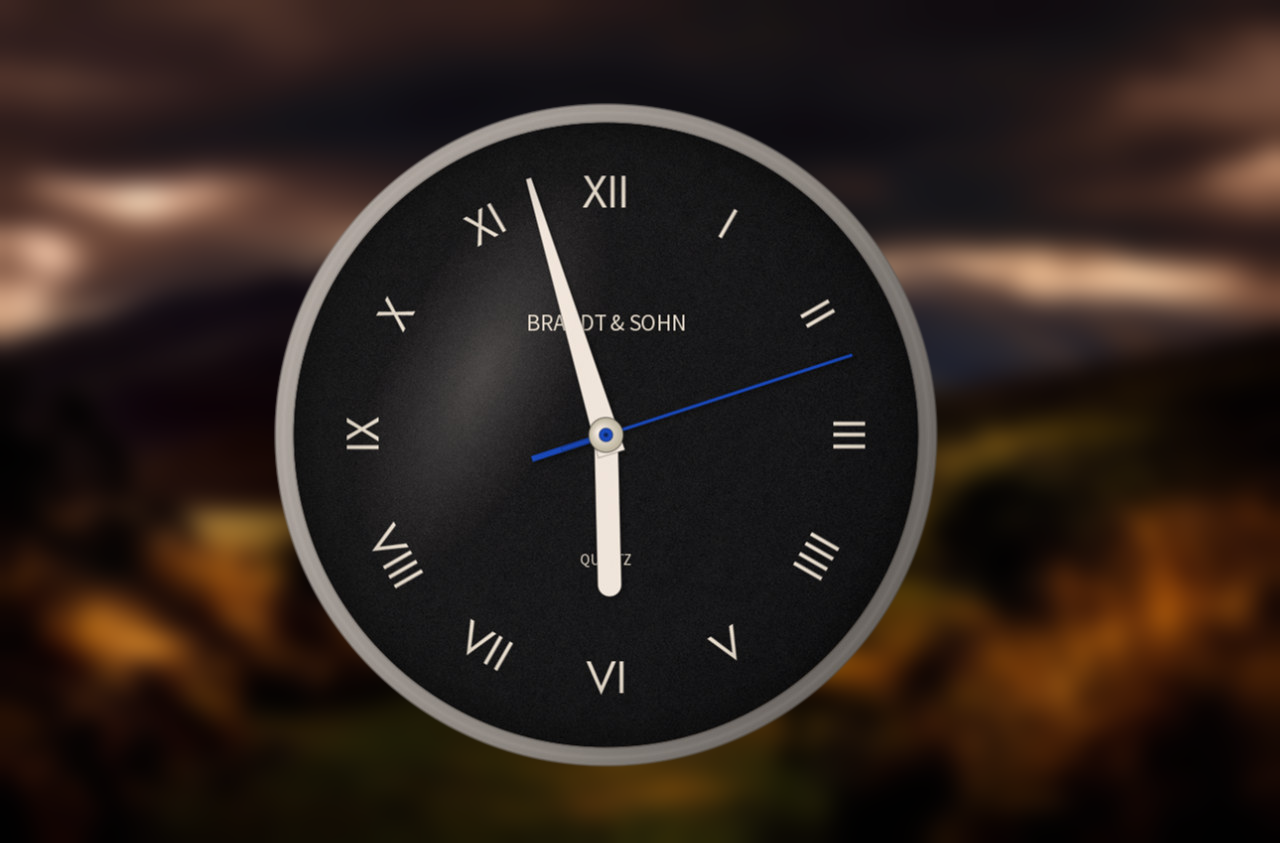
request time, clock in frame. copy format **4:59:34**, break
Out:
**5:57:12**
